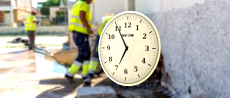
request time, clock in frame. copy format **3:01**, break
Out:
**6:55**
